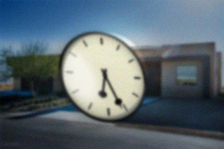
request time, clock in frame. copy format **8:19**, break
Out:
**6:26**
